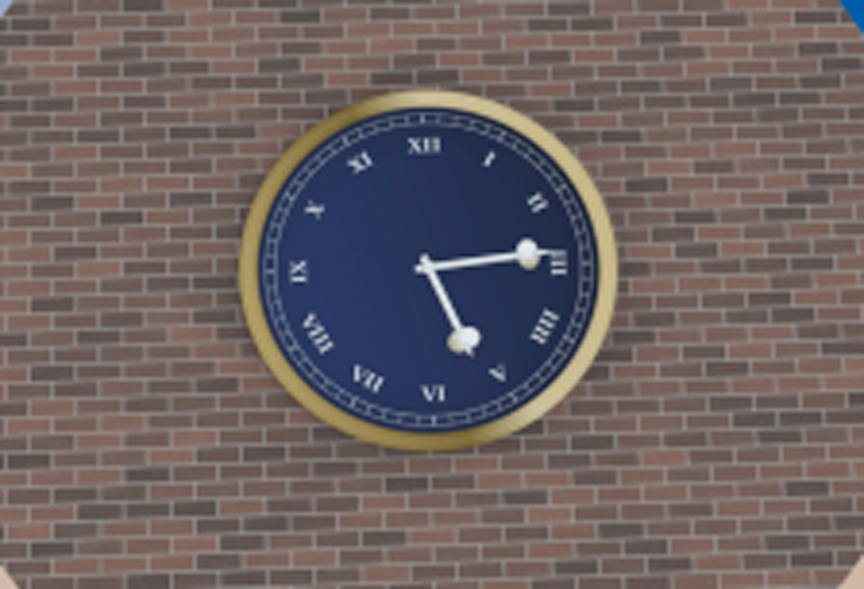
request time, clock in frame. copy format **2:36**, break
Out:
**5:14**
